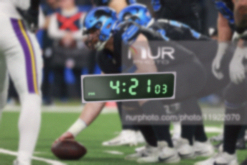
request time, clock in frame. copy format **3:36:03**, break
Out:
**4:21:03**
